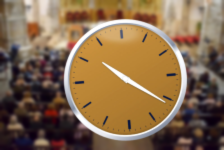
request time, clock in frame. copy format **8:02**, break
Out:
**10:21**
